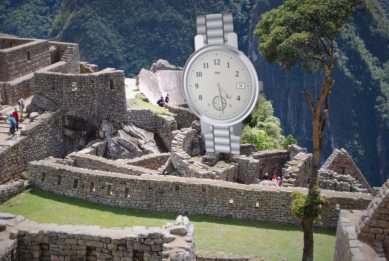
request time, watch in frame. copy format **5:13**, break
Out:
**4:29**
